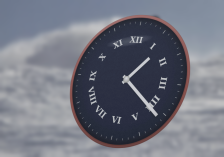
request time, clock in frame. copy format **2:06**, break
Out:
**1:21**
